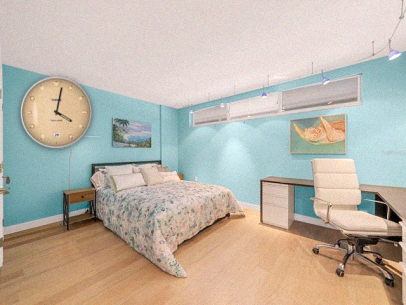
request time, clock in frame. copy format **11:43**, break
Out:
**4:02**
